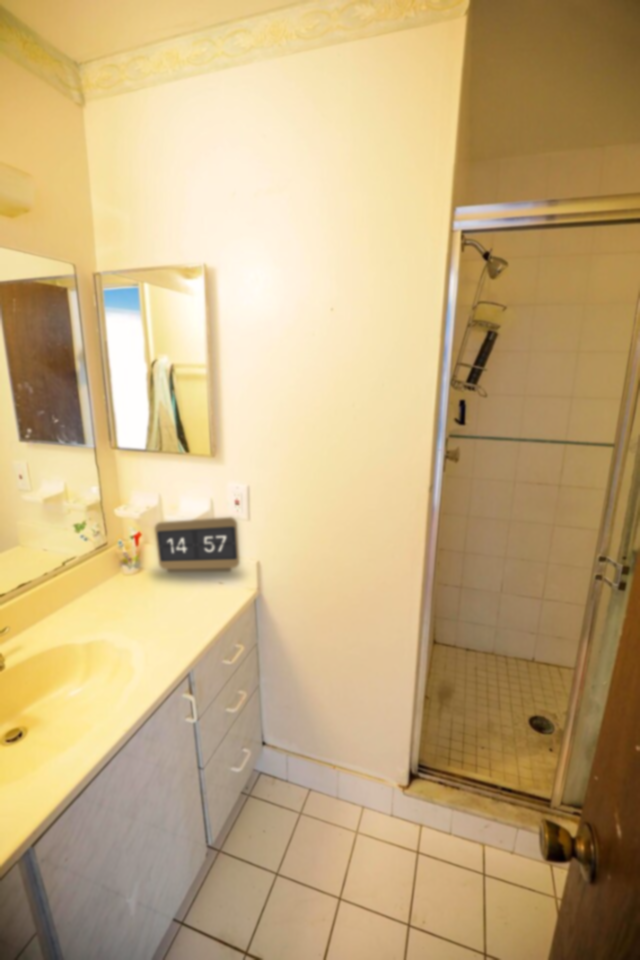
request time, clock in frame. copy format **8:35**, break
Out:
**14:57**
